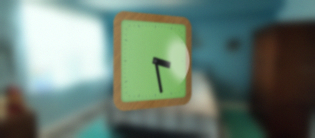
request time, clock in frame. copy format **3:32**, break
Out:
**3:28**
